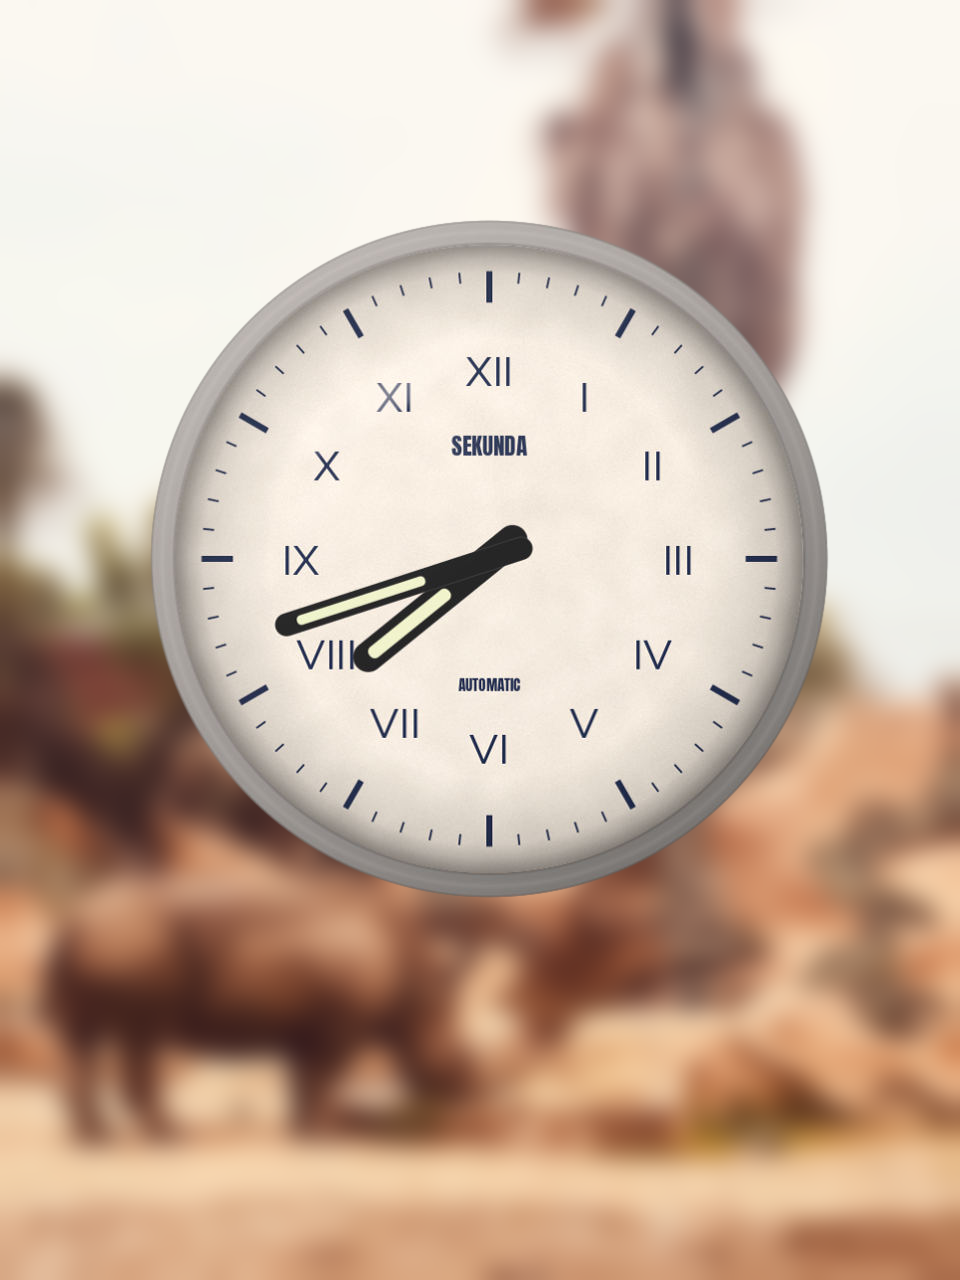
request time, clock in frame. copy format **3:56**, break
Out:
**7:42**
